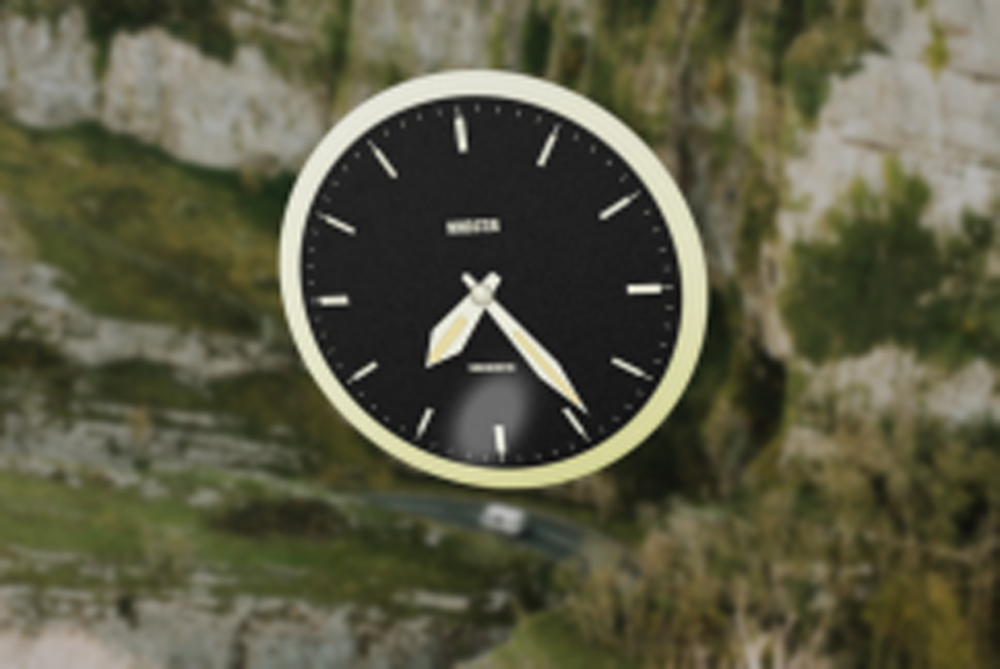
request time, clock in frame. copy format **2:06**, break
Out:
**7:24**
